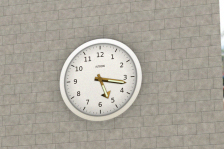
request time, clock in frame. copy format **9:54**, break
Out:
**5:17**
